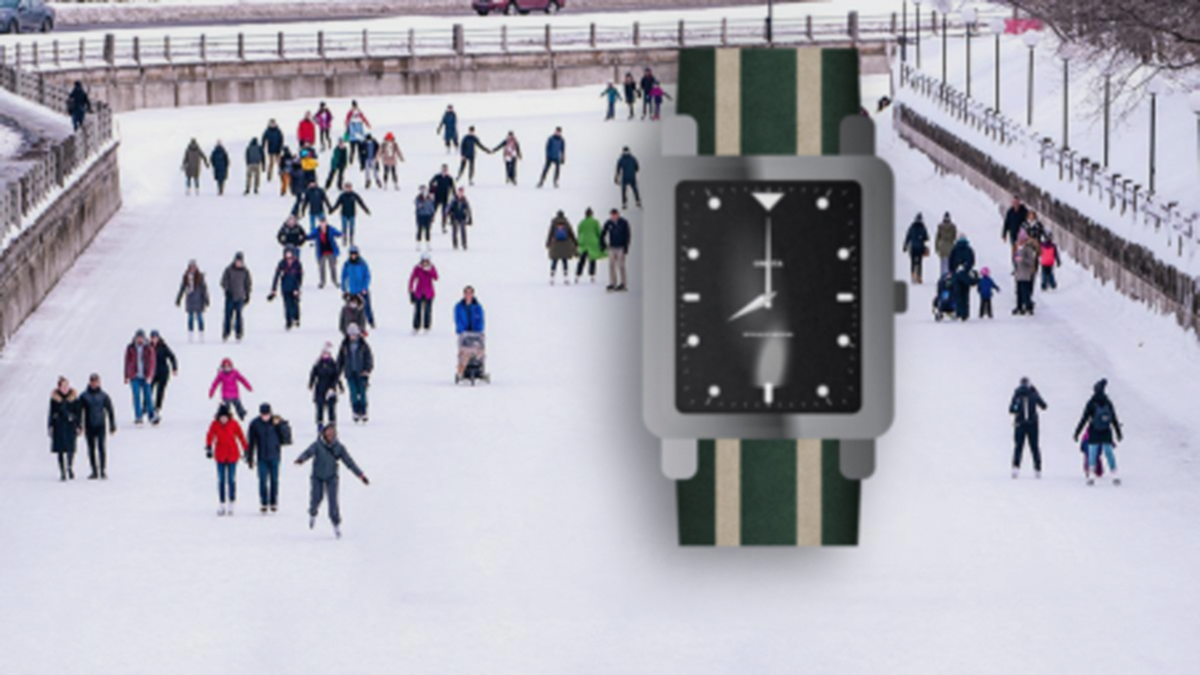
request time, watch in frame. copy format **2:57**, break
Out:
**8:00**
